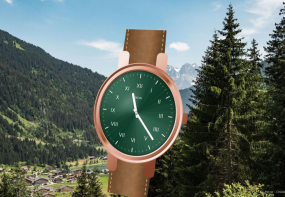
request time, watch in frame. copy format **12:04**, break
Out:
**11:23**
